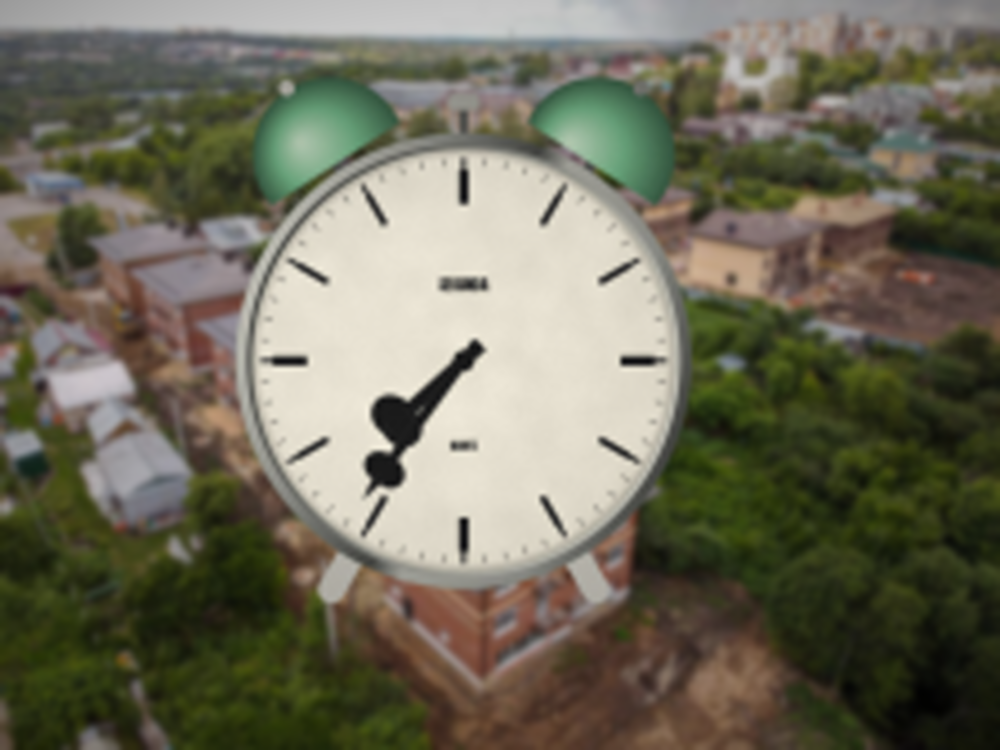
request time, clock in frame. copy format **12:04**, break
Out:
**7:36**
